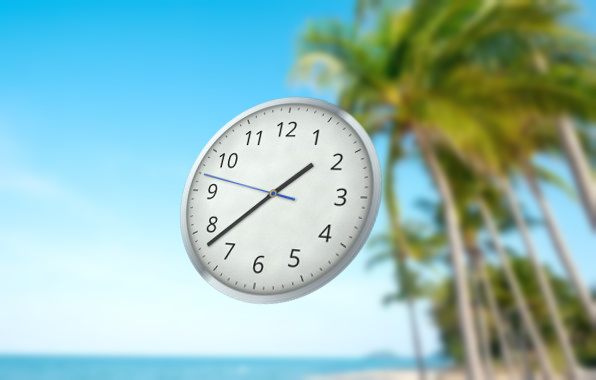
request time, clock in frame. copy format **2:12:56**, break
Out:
**1:37:47**
